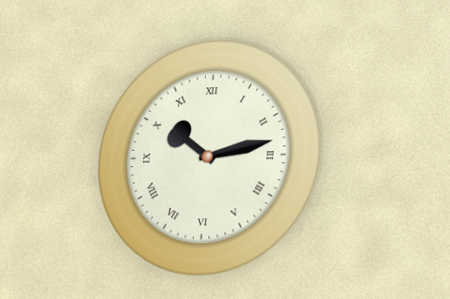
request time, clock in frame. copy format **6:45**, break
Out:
**10:13**
